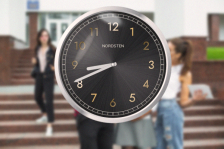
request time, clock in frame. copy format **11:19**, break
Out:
**8:41**
